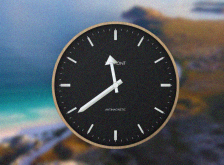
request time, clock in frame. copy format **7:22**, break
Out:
**11:39**
